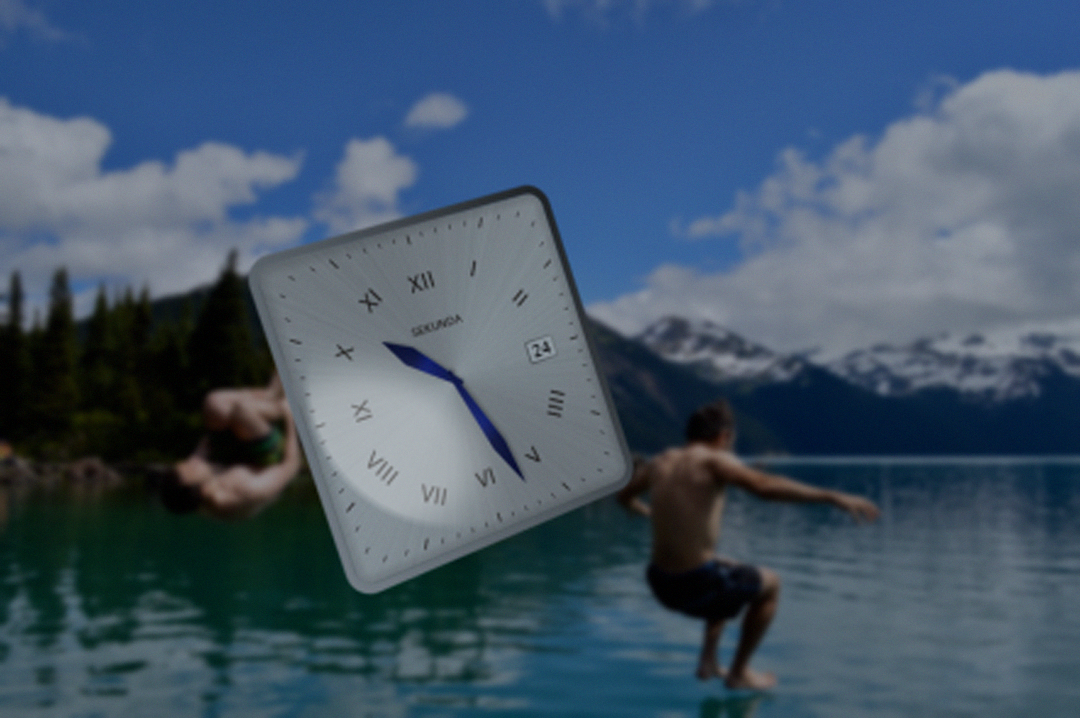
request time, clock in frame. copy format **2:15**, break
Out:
**10:27**
